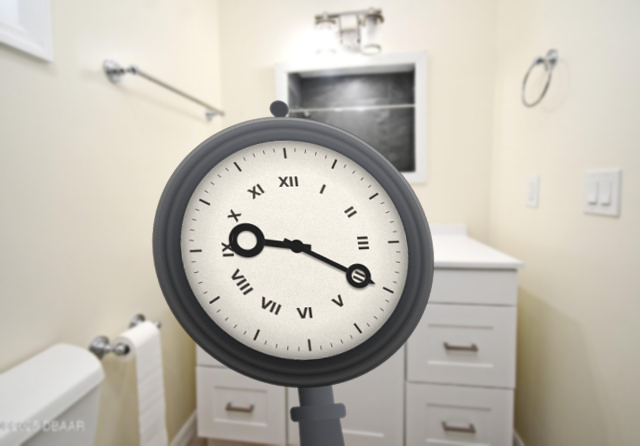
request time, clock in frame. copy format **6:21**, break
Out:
**9:20**
